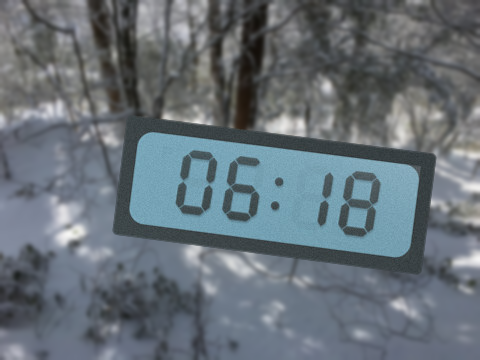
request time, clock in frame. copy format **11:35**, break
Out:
**6:18**
